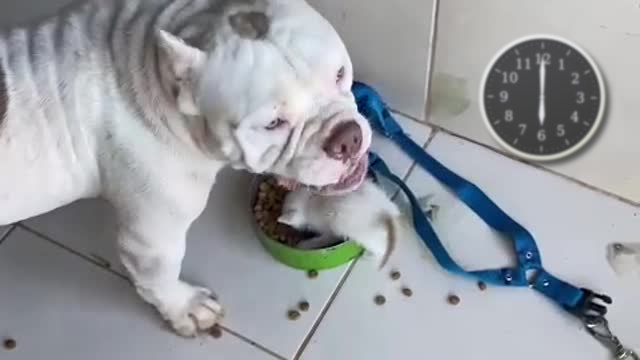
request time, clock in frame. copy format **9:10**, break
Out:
**6:00**
